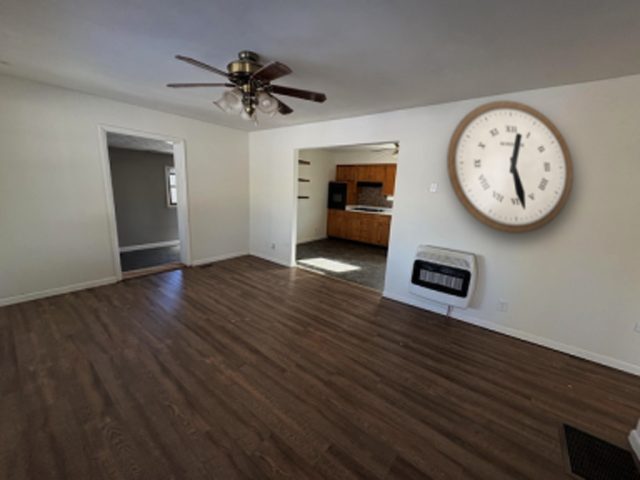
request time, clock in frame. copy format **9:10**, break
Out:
**12:28**
